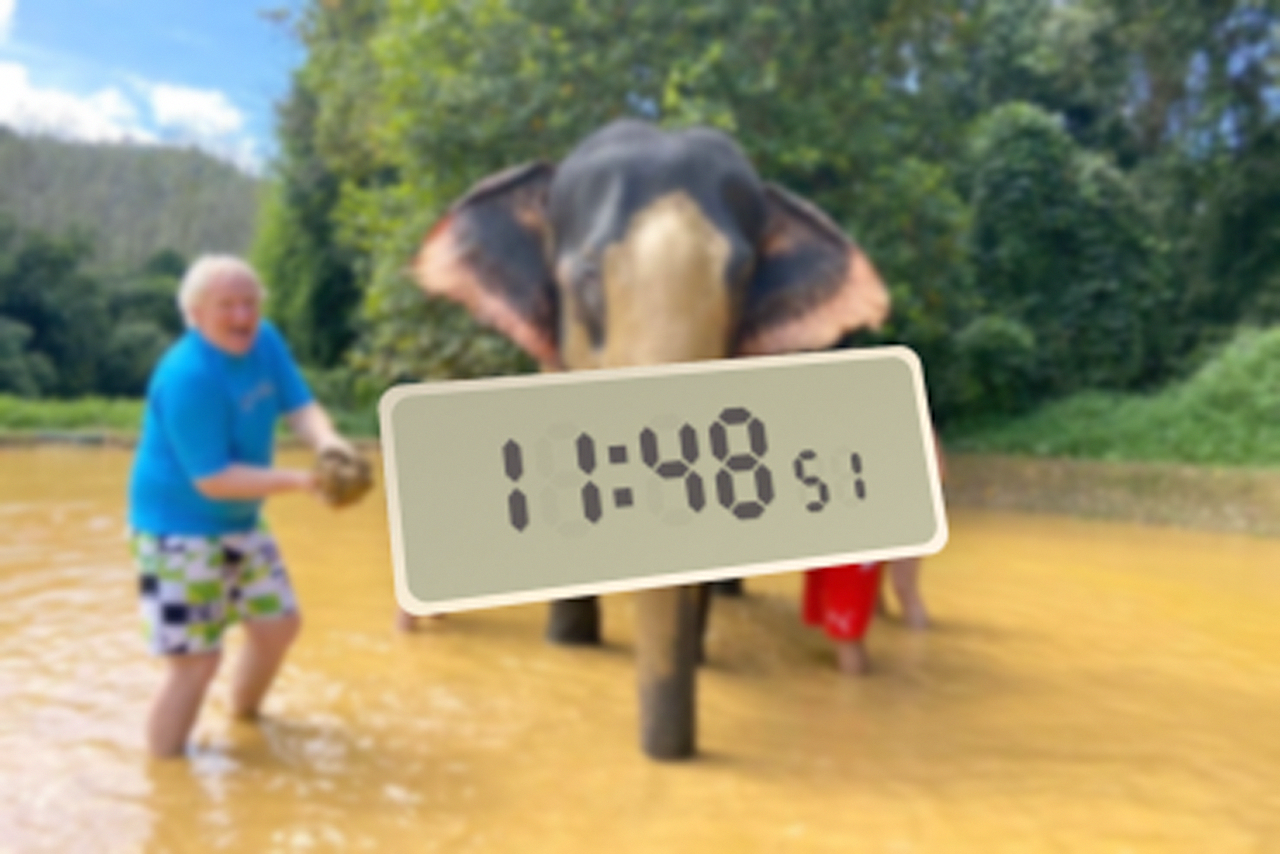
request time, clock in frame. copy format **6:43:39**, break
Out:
**11:48:51**
